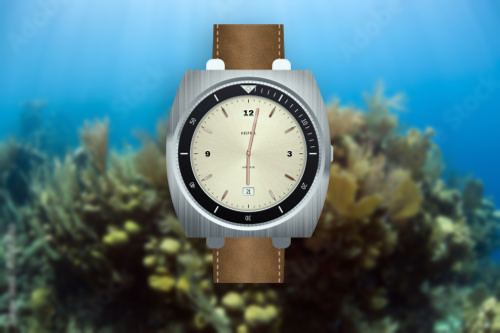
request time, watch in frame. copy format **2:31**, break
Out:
**6:02**
